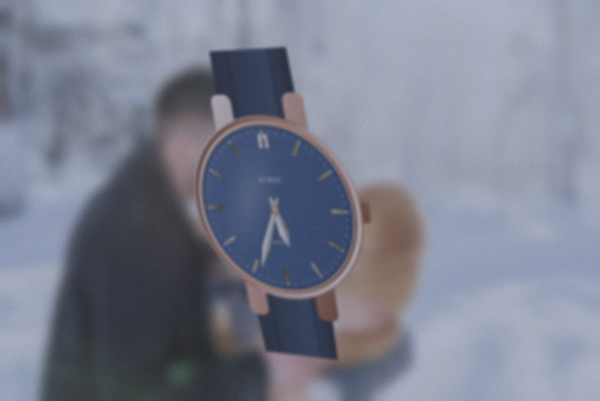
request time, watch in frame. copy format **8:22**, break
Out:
**5:34**
